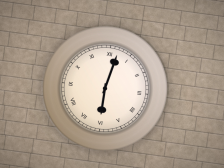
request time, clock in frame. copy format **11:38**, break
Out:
**6:02**
